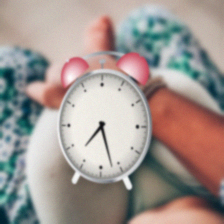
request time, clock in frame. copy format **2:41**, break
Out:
**7:27**
